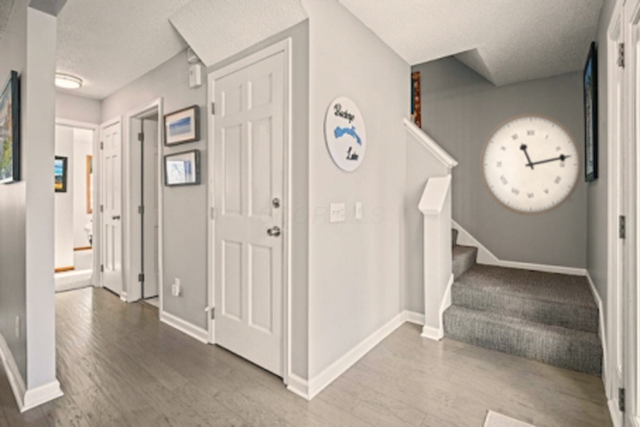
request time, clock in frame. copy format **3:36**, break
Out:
**11:13**
